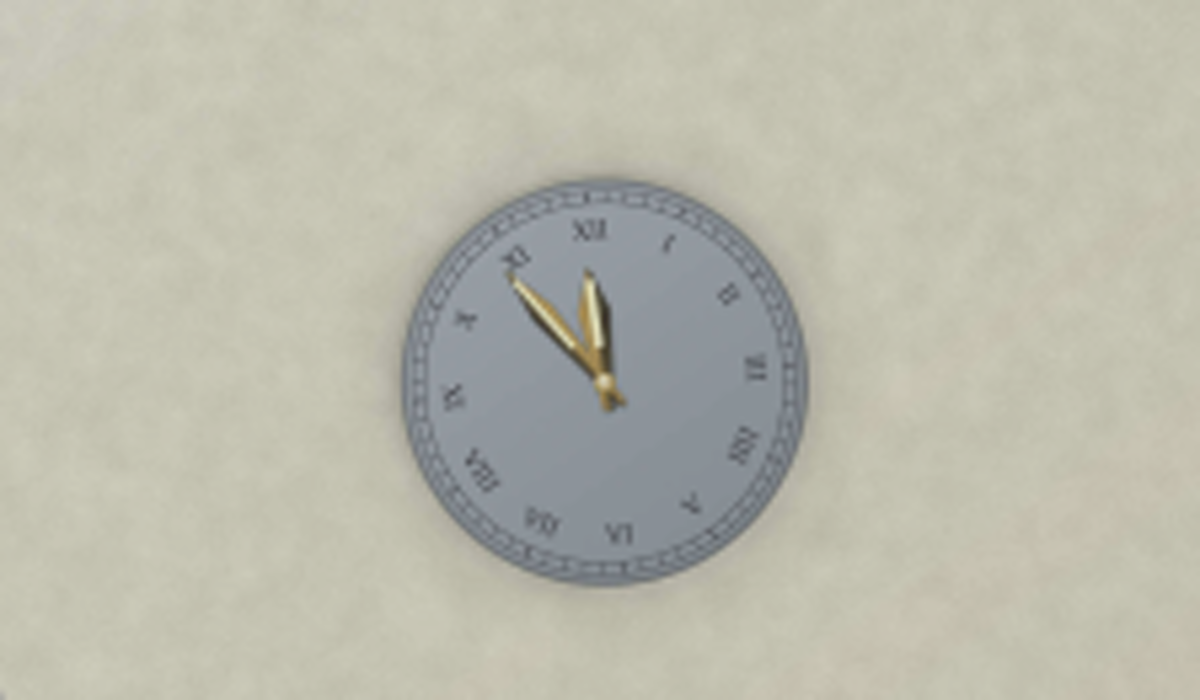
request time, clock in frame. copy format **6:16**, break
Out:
**11:54**
